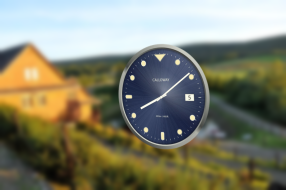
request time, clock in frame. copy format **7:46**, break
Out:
**8:09**
